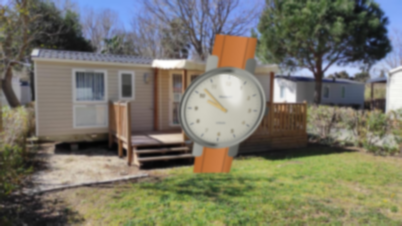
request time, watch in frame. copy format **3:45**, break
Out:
**9:52**
